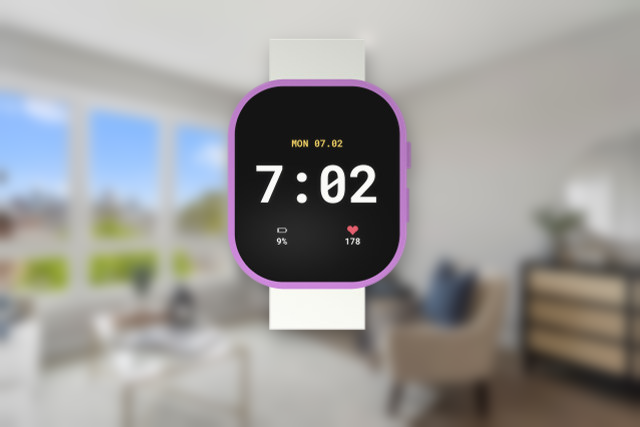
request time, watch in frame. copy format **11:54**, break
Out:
**7:02**
